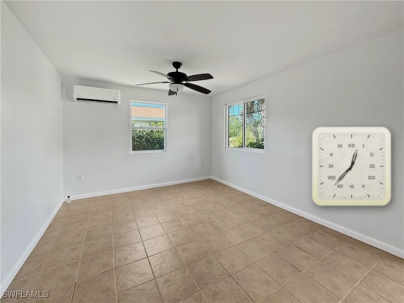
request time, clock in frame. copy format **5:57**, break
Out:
**12:37**
